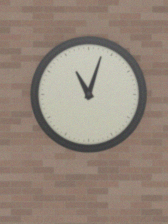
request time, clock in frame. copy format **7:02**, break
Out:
**11:03**
